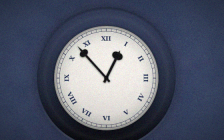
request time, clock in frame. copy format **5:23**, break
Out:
**12:53**
